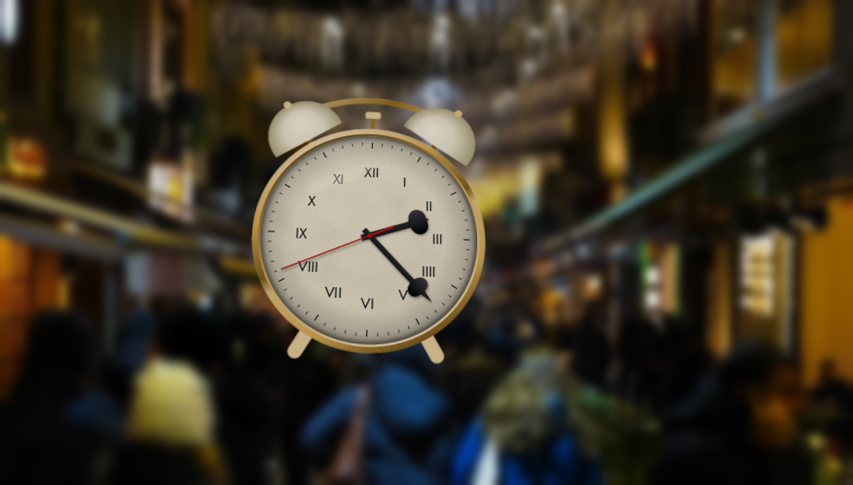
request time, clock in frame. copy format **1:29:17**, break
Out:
**2:22:41**
